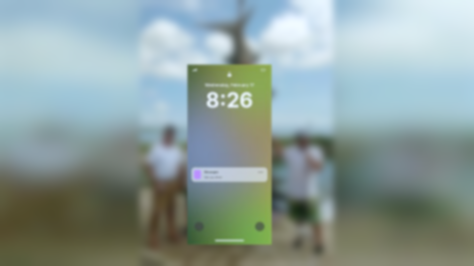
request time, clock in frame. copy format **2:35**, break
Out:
**8:26**
